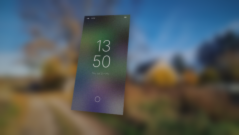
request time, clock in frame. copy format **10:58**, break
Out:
**13:50**
